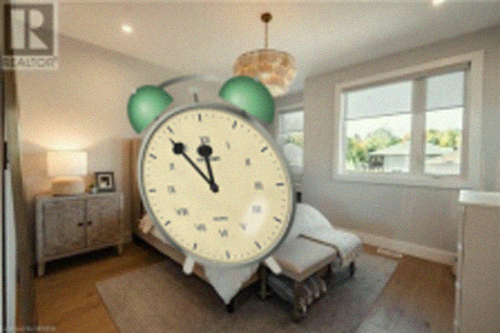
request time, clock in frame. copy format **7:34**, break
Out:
**11:54**
